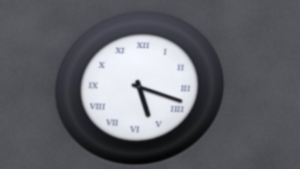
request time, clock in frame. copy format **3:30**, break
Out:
**5:18**
